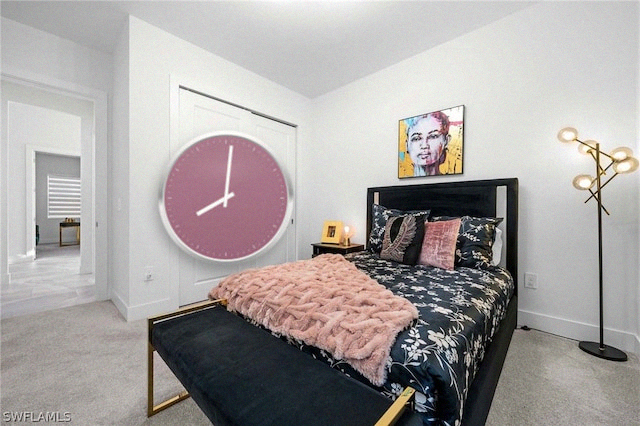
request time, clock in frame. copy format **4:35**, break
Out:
**8:01**
